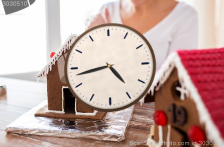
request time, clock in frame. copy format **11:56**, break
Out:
**4:43**
